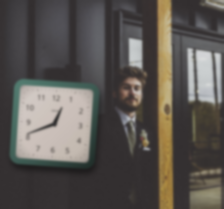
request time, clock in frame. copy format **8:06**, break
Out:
**12:41**
